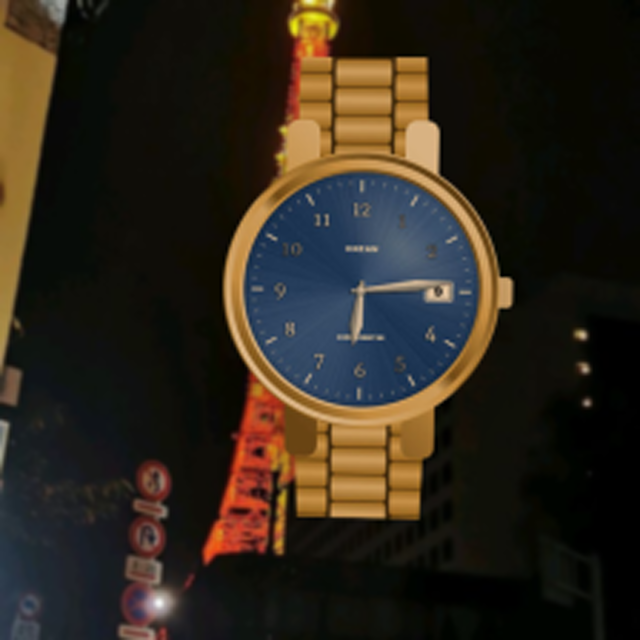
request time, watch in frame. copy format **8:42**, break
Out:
**6:14**
